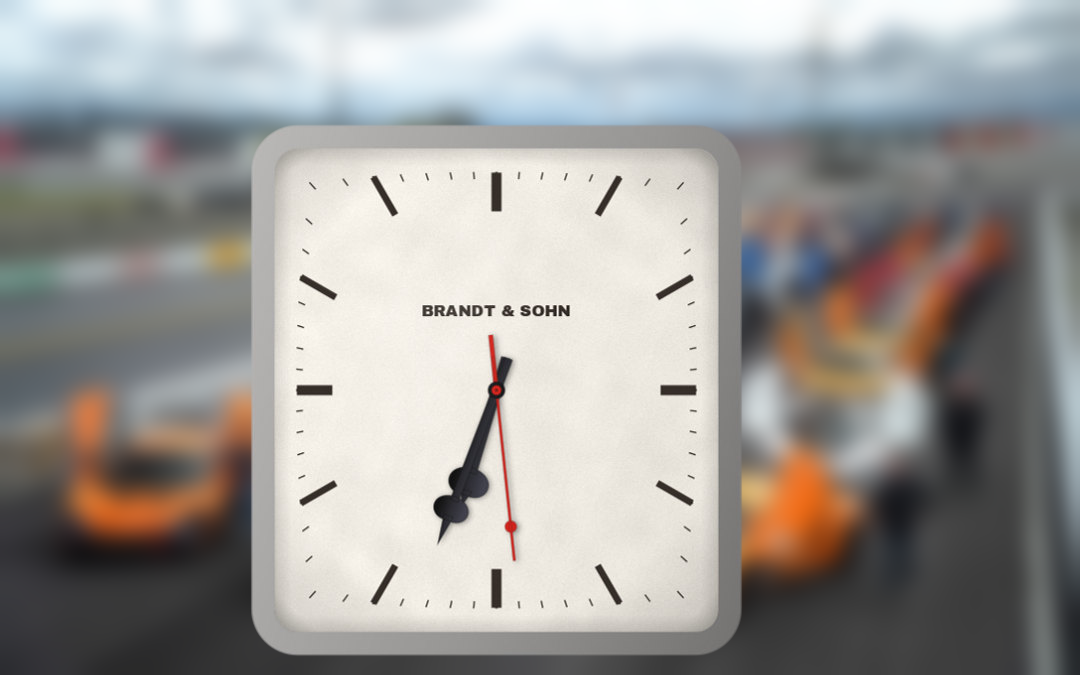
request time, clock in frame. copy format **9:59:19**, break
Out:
**6:33:29**
